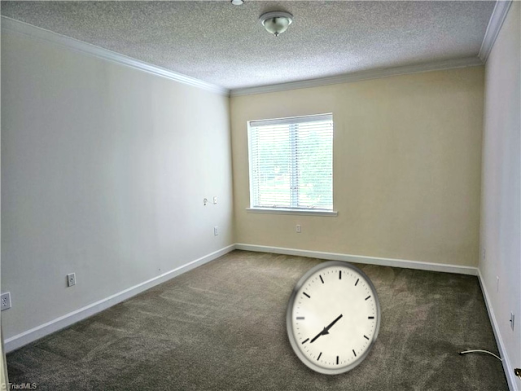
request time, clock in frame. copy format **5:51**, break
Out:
**7:39**
